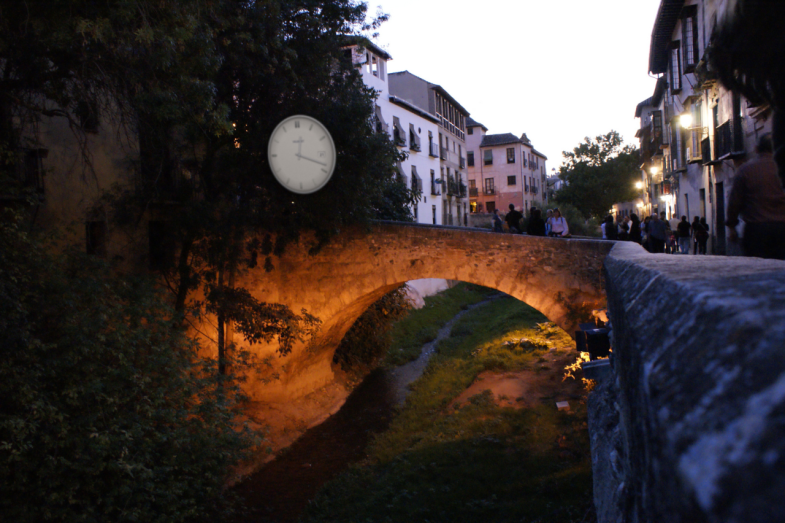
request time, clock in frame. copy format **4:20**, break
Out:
**12:18**
